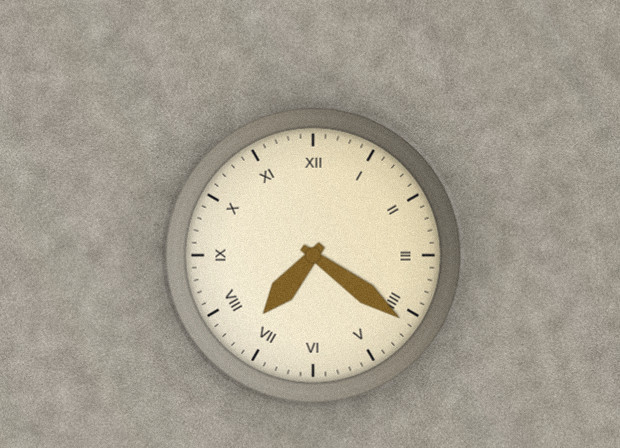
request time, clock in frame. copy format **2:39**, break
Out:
**7:21**
